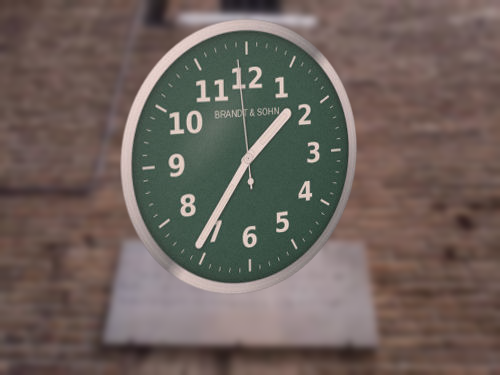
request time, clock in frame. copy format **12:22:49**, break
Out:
**1:35:59**
